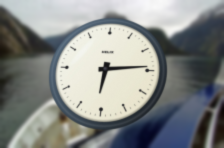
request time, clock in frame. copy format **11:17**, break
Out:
**6:14**
